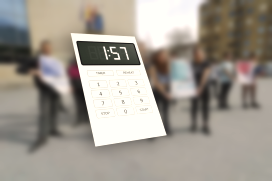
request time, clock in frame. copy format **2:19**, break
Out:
**1:57**
